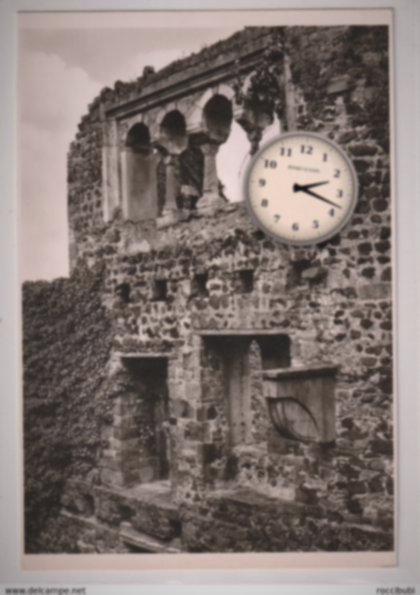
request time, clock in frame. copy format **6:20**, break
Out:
**2:18**
